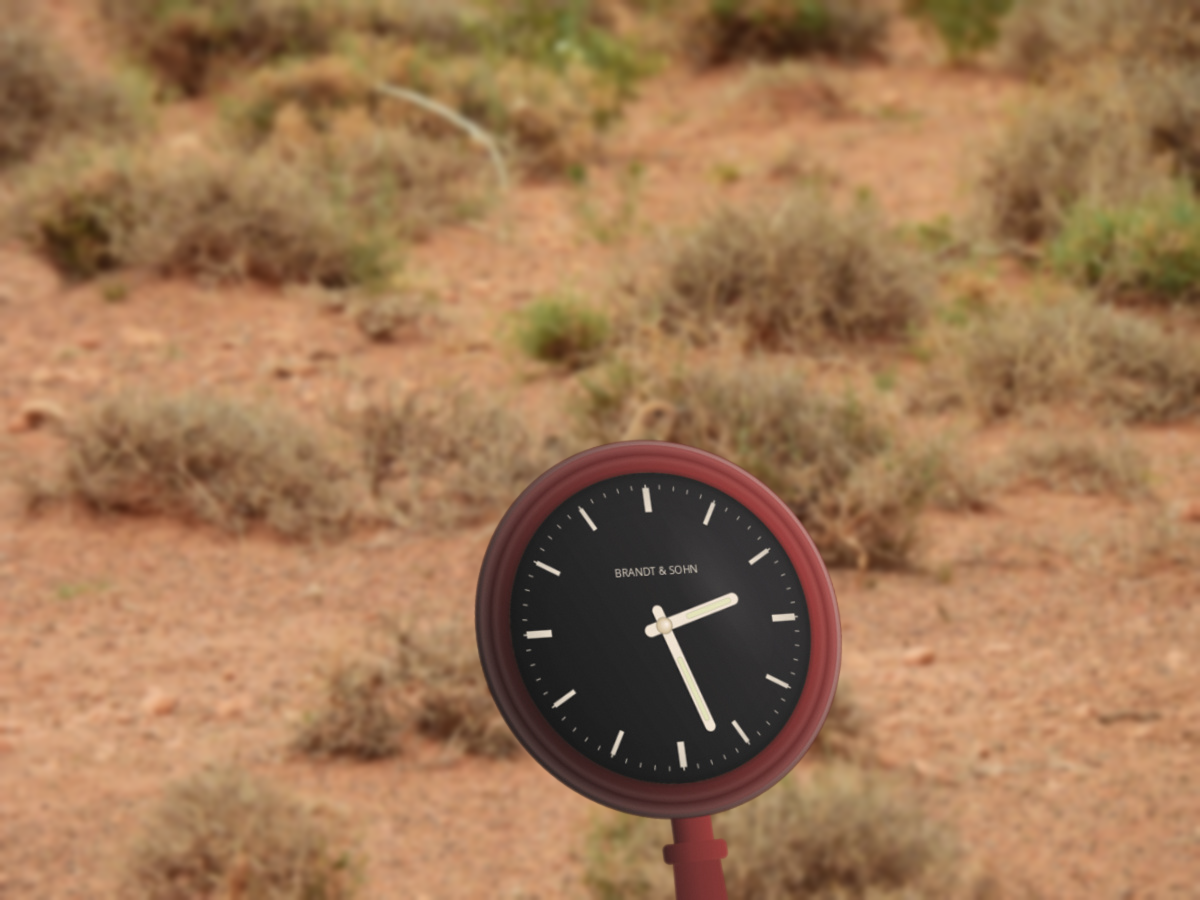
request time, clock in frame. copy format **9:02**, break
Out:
**2:27**
